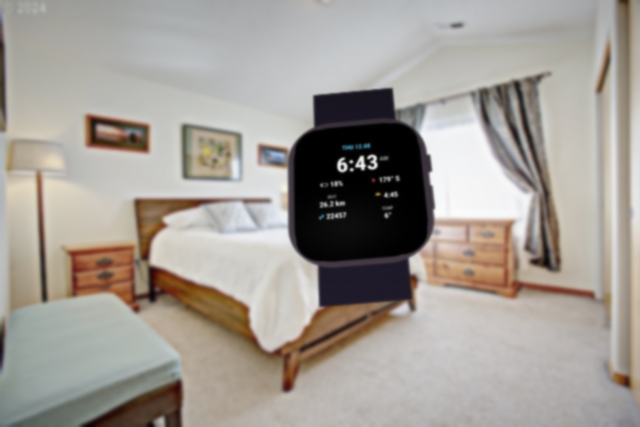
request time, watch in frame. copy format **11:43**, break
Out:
**6:43**
